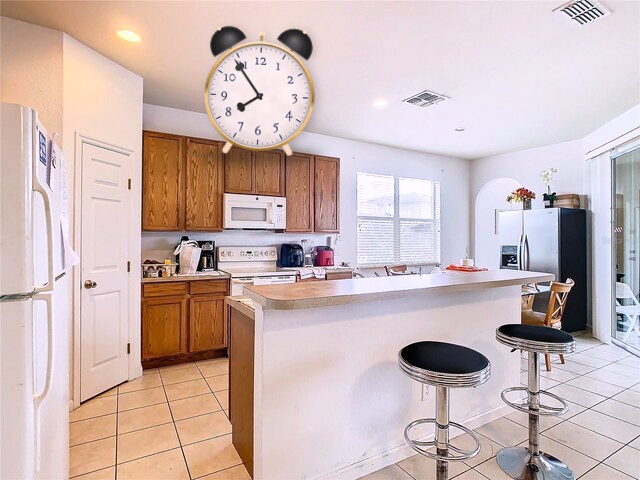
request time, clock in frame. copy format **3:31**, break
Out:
**7:54**
